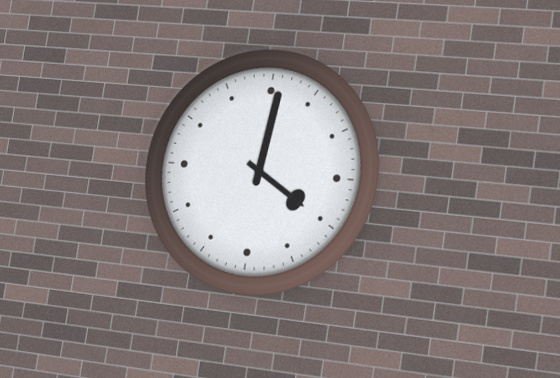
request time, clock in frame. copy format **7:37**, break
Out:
**4:01**
